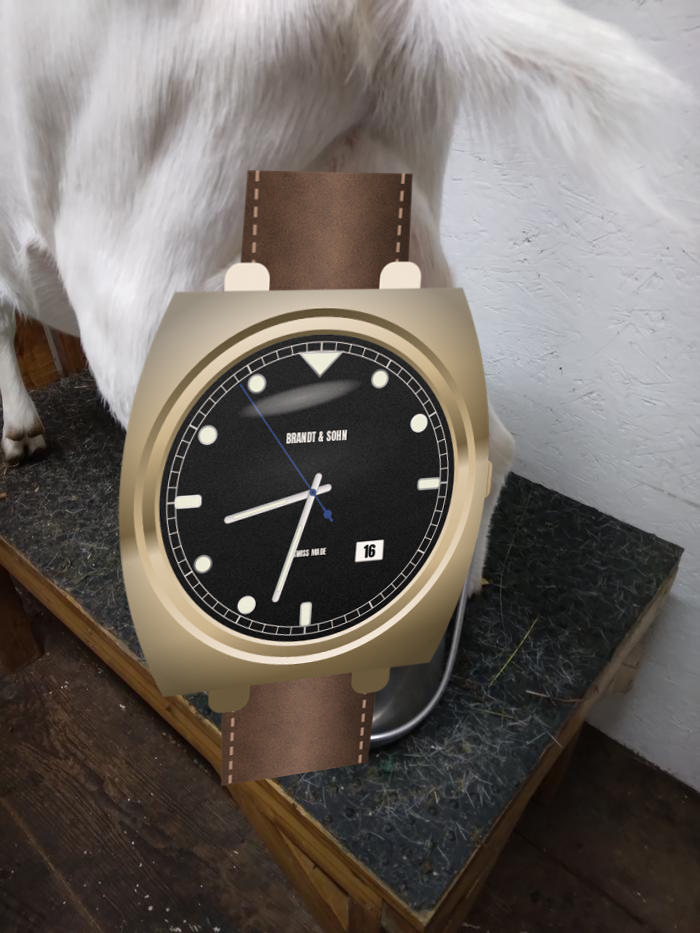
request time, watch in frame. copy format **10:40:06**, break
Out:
**8:32:54**
